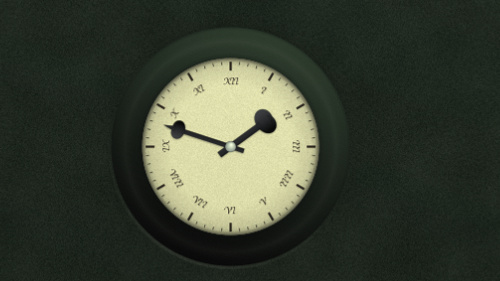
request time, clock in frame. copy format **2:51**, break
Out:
**1:48**
